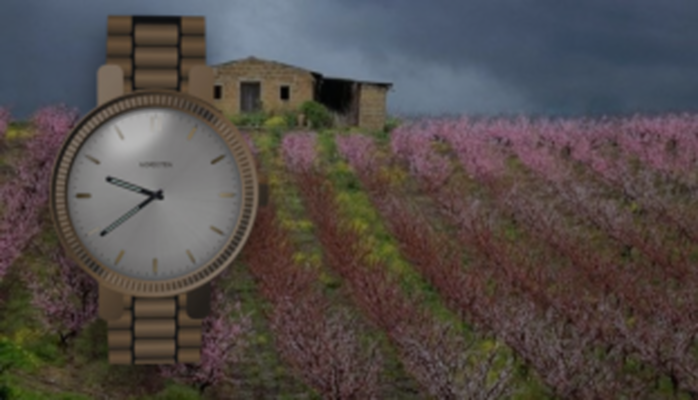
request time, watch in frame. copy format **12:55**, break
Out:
**9:39**
